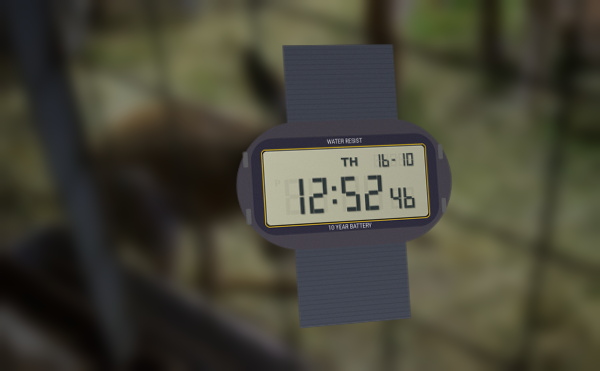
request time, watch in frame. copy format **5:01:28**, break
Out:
**12:52:46**
